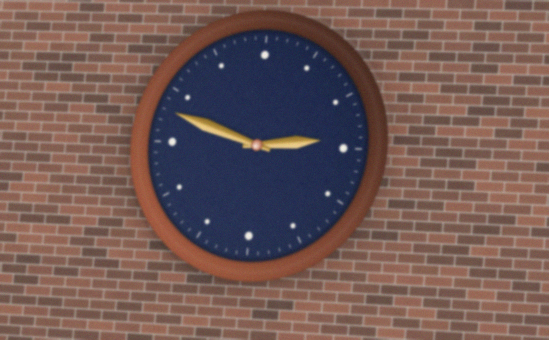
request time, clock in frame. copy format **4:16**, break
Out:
**2:48**
